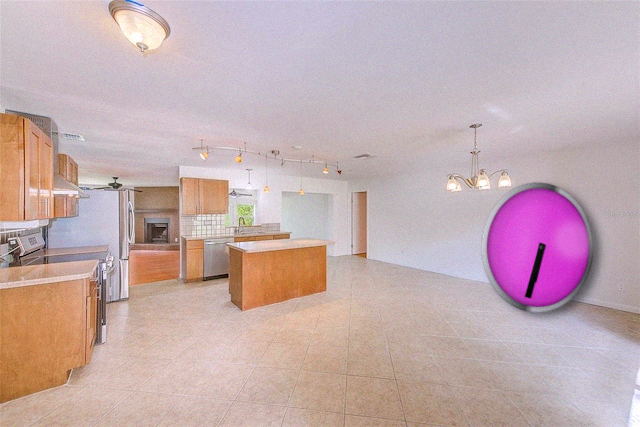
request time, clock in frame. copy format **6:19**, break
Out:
**6:33**
